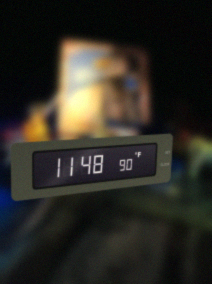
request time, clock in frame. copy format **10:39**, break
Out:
**11:48**
